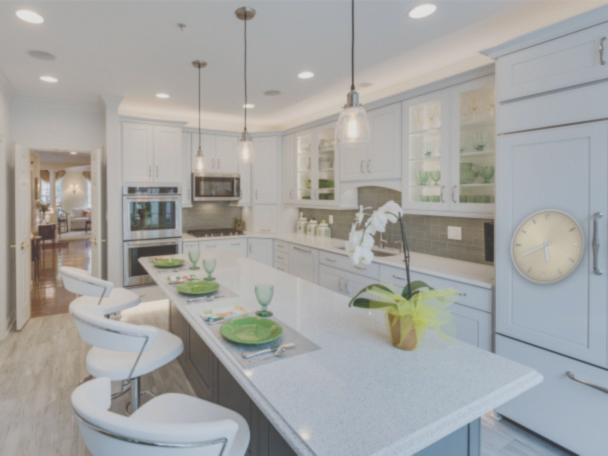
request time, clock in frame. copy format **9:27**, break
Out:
**5:41**
